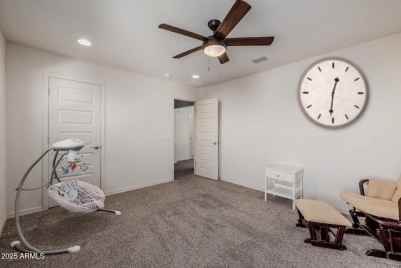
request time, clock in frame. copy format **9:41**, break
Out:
**12:31**
